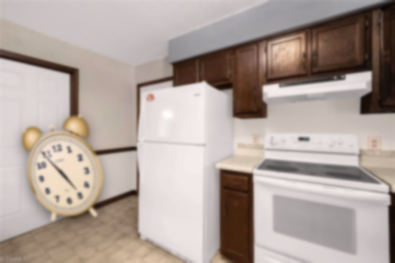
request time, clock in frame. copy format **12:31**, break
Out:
**4:54**
